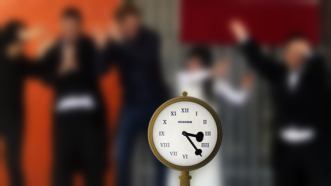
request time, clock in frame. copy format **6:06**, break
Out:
**3:24**
